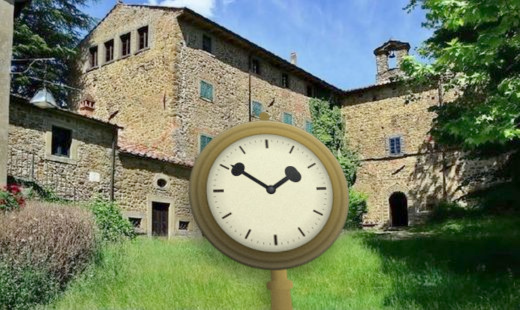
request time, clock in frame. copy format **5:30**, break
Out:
**1:51**
